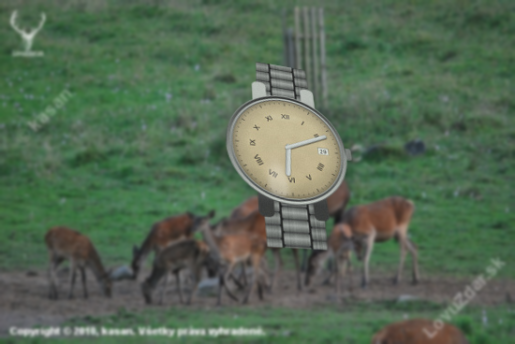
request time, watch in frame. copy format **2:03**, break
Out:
**6:11**
